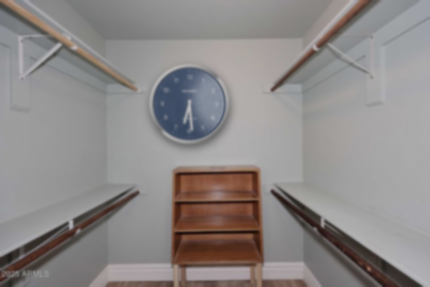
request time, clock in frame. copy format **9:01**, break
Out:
**6:29**
